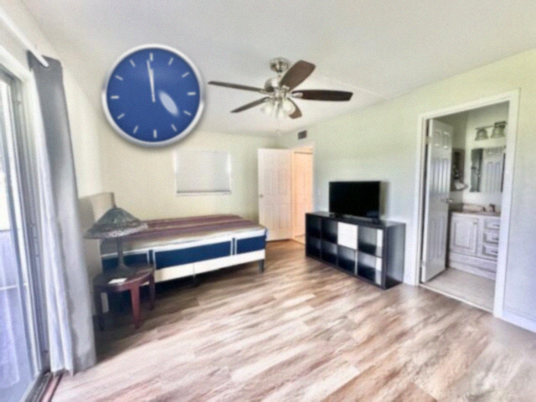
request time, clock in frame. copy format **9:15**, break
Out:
**11:59**
